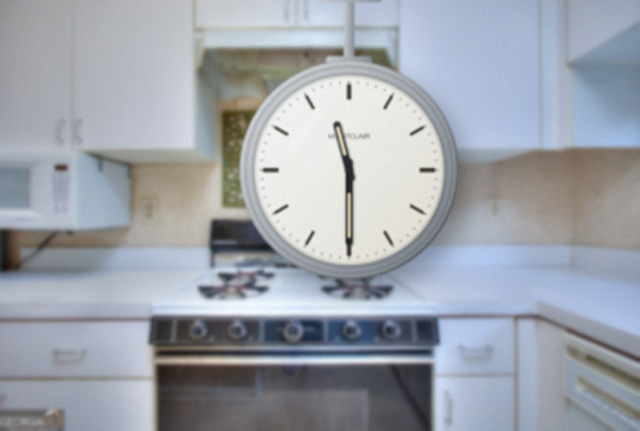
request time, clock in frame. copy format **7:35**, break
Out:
**11:30**
